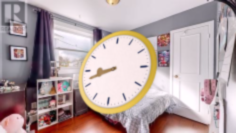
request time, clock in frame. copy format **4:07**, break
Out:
**8:42**
